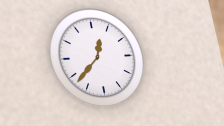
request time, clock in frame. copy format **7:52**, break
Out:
**12:38**
